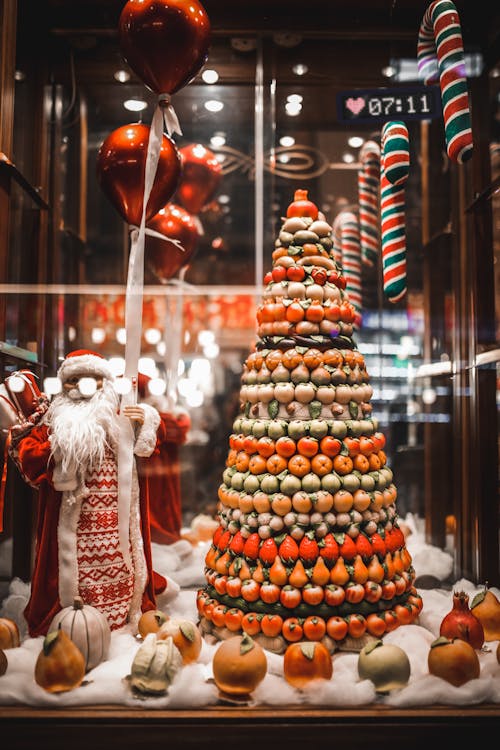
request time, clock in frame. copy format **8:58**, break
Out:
**7:11**
